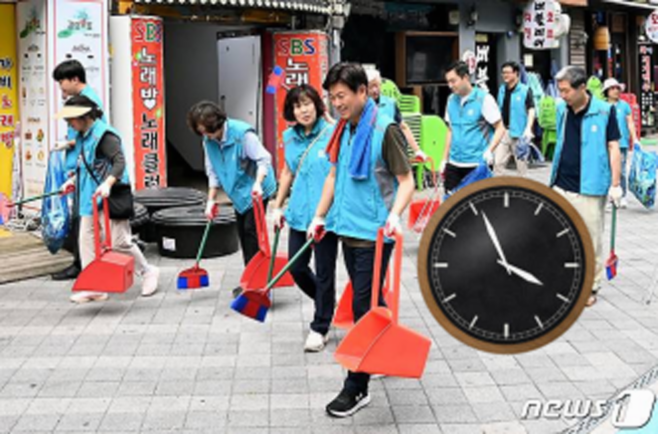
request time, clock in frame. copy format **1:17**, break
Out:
**3:56**
